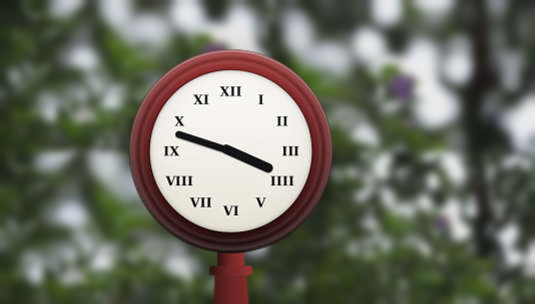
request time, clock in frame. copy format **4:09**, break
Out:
**3:48**
